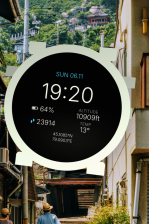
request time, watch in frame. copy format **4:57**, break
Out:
**19:20**
